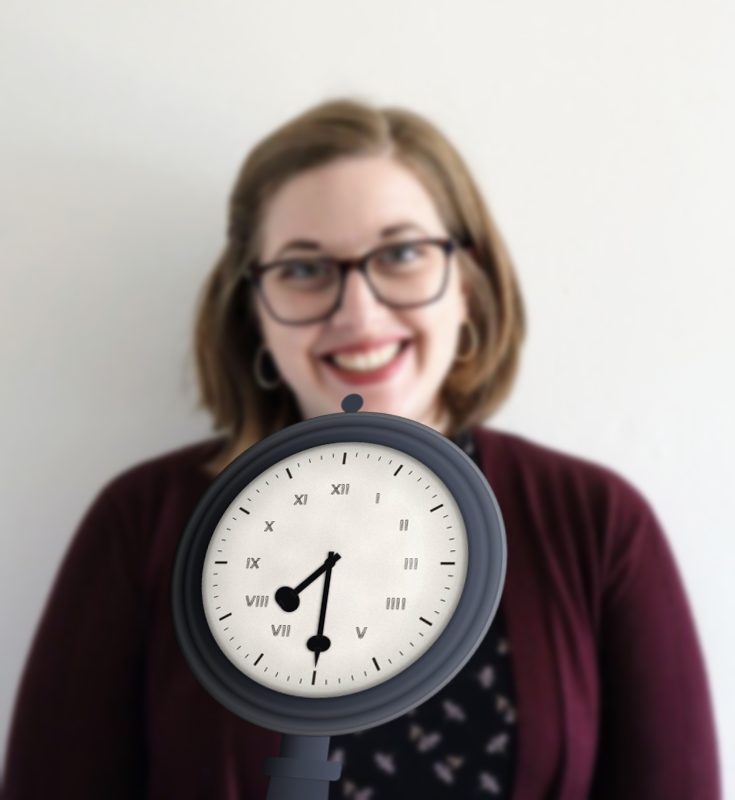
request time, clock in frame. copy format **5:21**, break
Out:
**7:30**
